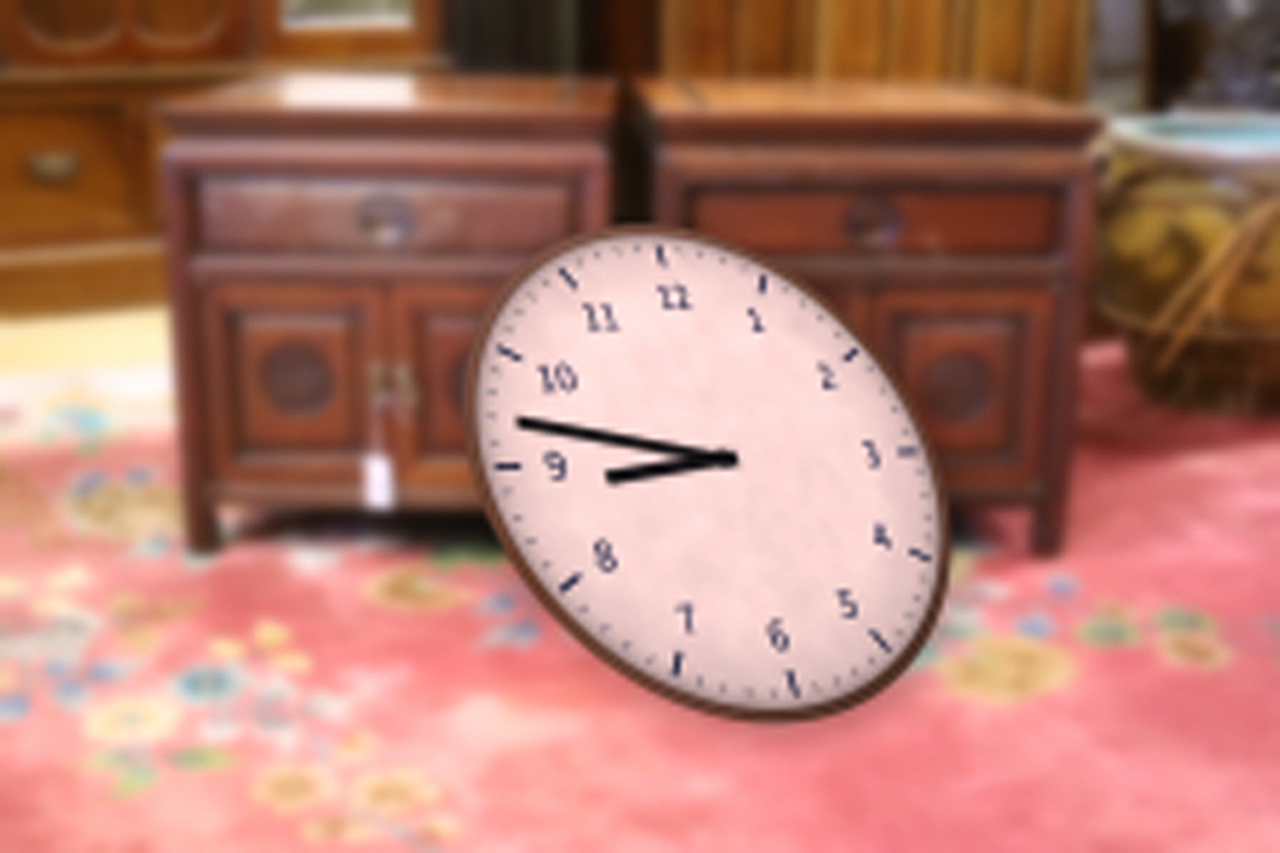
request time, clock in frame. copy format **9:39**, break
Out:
**8:47**
